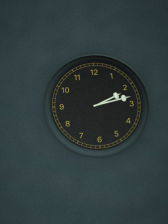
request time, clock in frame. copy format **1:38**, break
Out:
**2:13**
